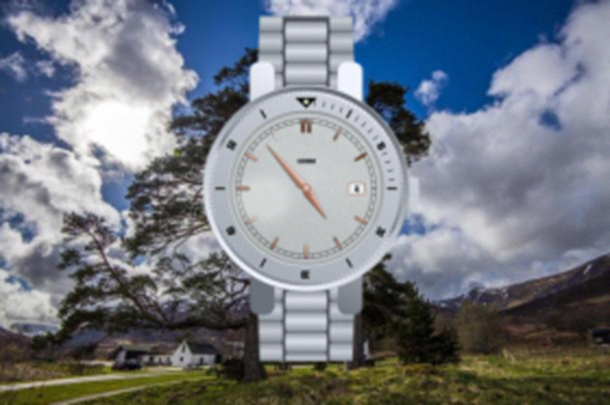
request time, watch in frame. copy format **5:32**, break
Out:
**4:53**
